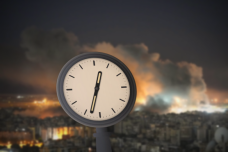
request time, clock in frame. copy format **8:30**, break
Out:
**12:33**
